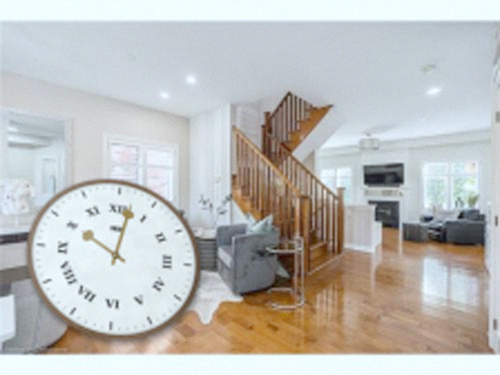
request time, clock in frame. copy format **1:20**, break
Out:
**10:02**
